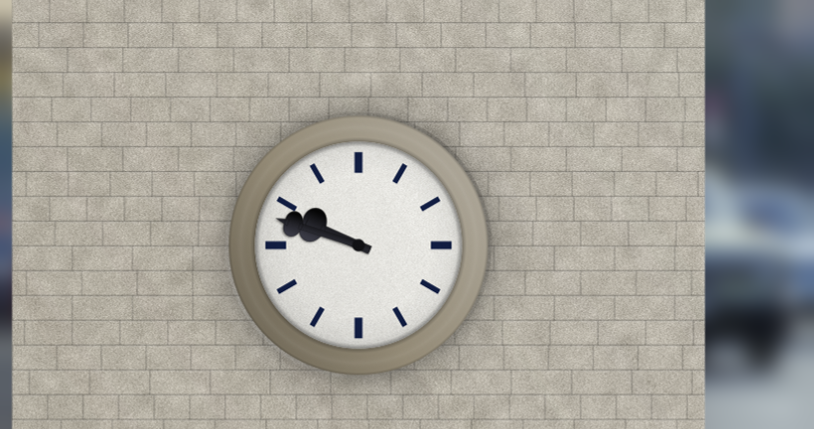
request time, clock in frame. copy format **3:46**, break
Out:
**9:48**
